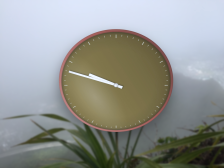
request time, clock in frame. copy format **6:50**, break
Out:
**9:48**
